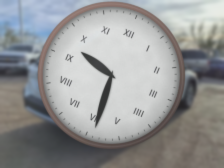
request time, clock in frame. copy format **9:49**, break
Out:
**9:29**
